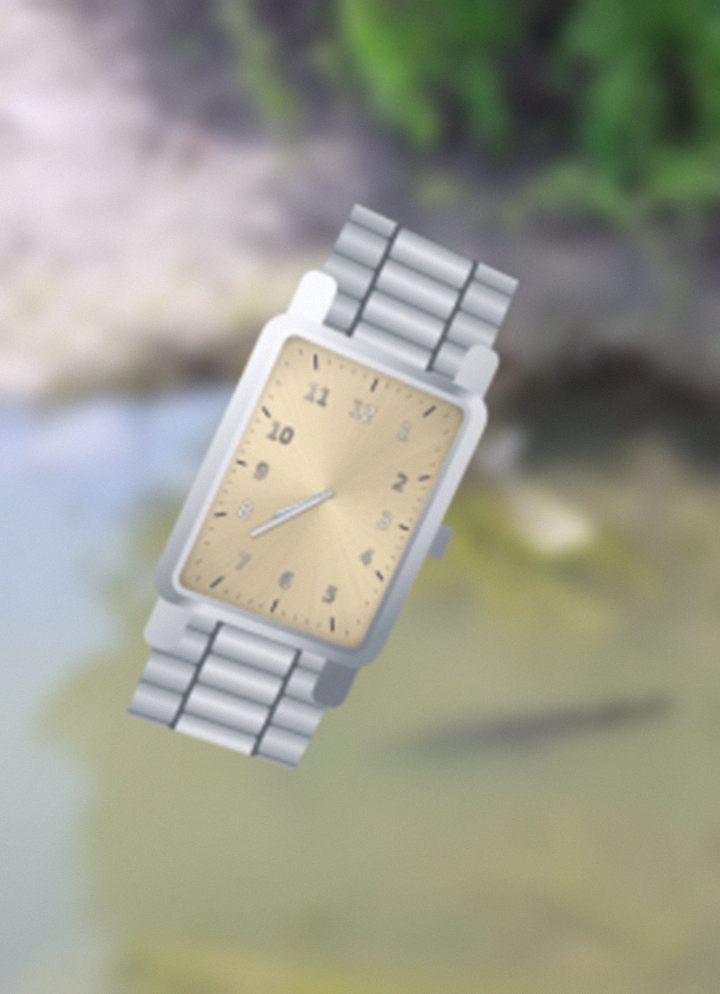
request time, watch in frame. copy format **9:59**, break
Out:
**7:37**
